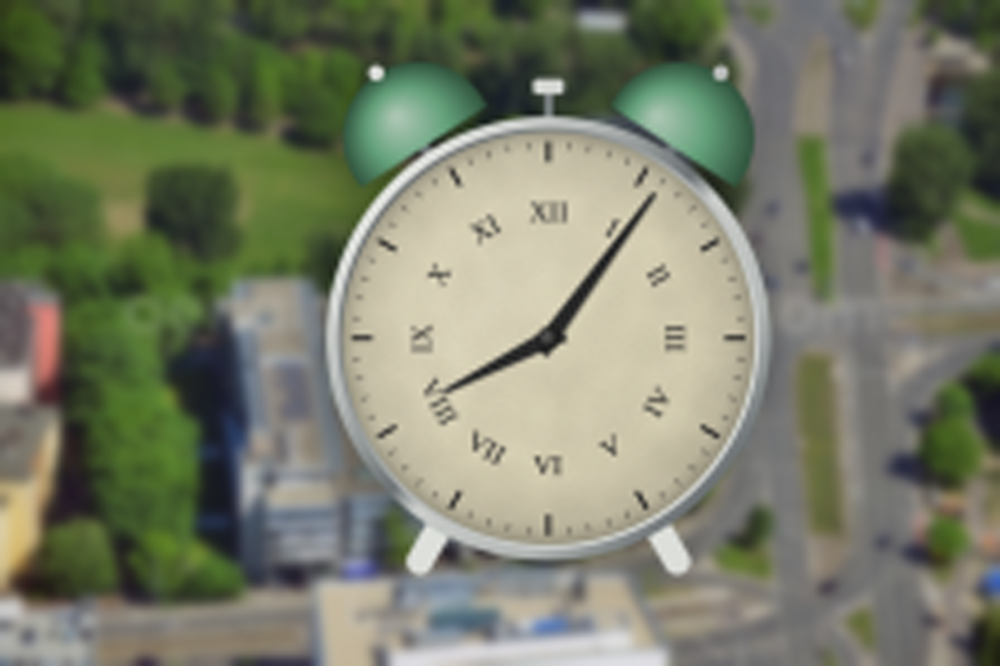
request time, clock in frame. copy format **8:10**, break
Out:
**8:06**
